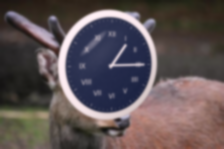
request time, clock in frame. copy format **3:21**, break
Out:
**1:15**
